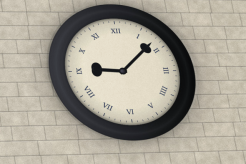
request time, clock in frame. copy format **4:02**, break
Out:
**9:08**
